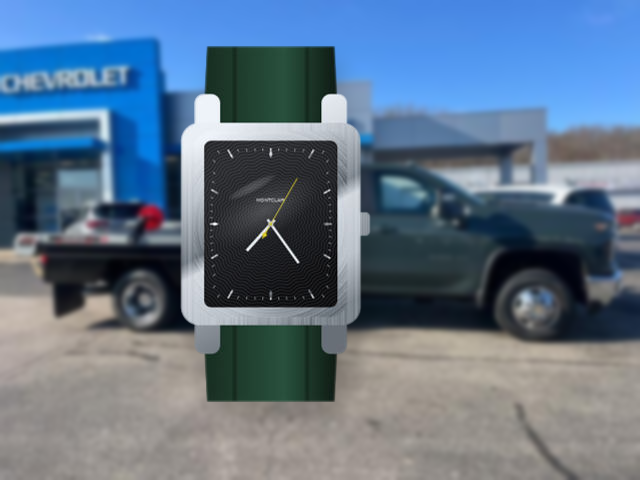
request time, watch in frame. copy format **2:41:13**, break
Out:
**7:24:05**
